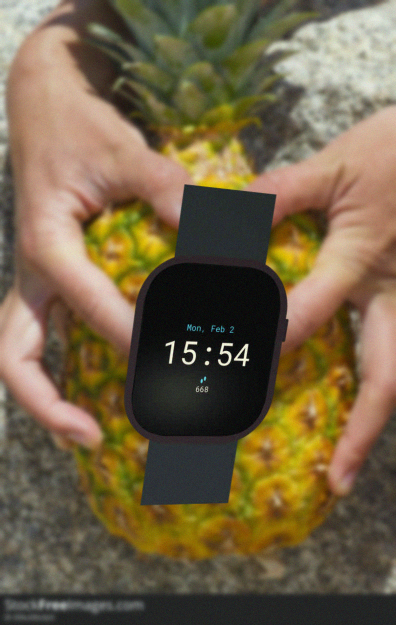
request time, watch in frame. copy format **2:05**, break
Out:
**15:54**
